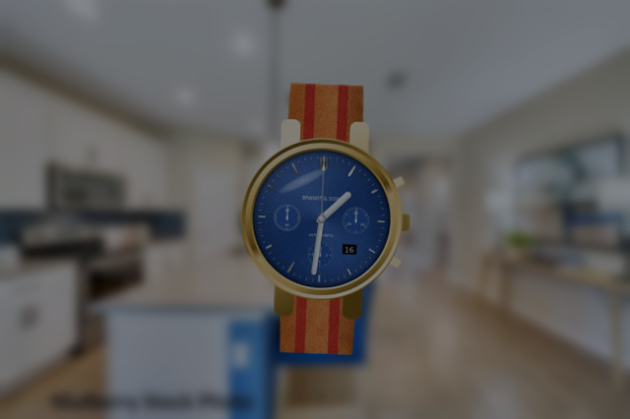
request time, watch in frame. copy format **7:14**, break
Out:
**1:31**
